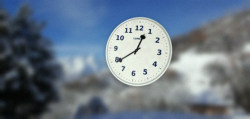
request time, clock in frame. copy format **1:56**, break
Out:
**12:39**
